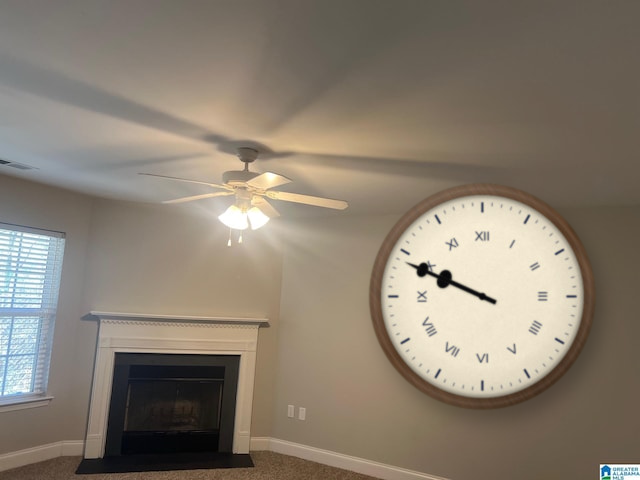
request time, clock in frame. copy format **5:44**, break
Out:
**9:49**
